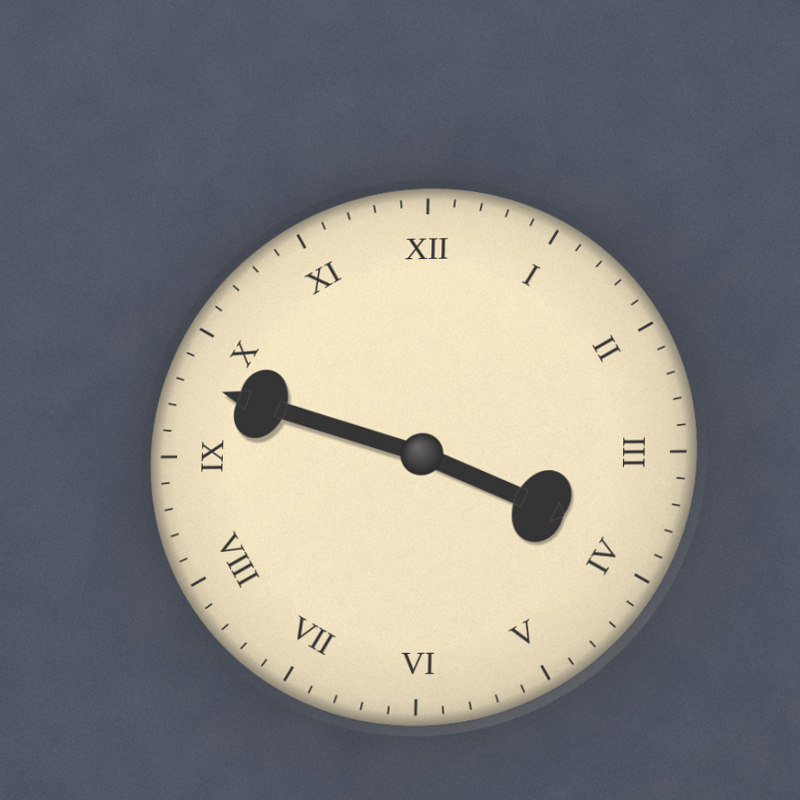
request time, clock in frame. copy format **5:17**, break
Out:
**3:48**
